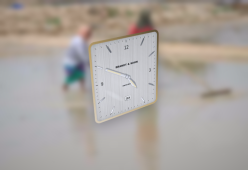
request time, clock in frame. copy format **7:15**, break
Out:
**4:50**
